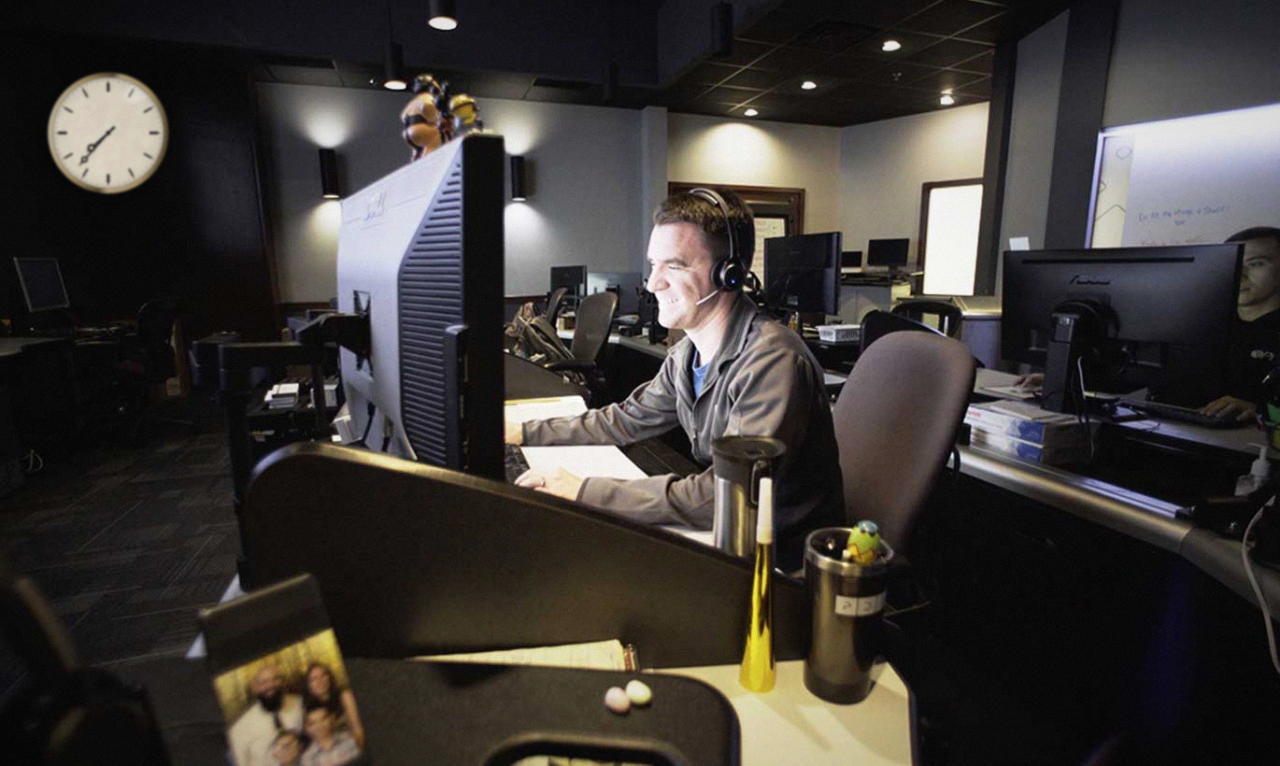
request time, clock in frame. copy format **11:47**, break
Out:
**7:37**
